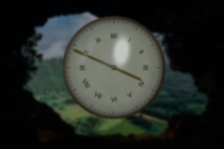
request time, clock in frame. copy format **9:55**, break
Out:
**3:49**
